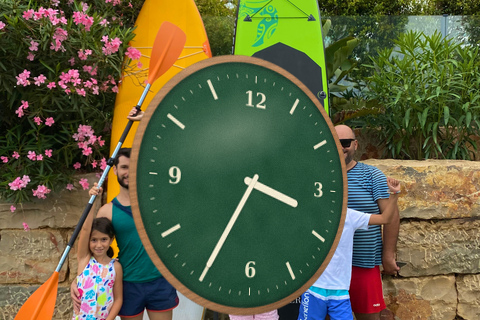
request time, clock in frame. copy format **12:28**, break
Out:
**3:35**
